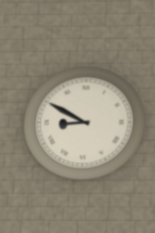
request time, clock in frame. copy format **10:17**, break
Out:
**8:50**
